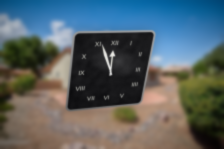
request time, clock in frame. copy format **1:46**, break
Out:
**11:56**
